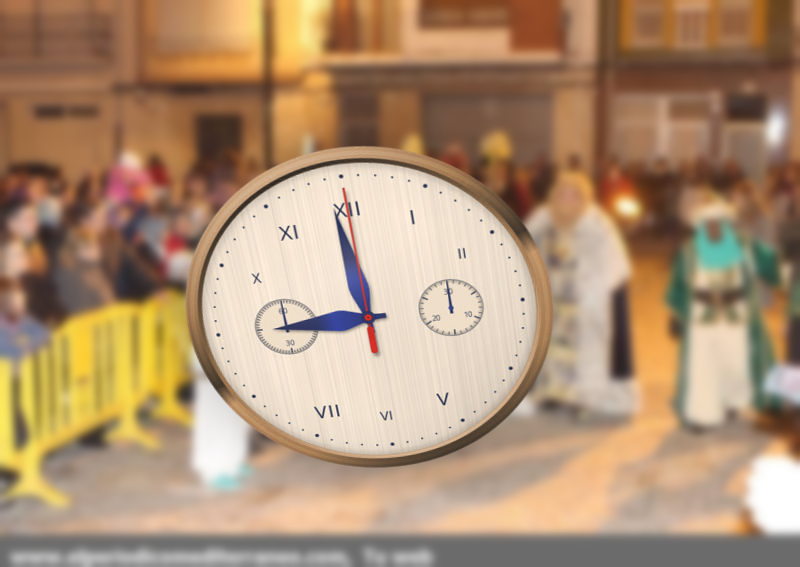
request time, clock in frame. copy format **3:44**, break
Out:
**8:59**
